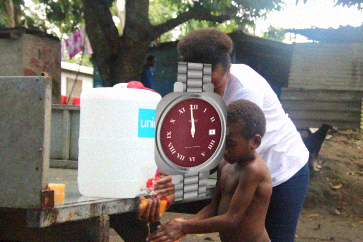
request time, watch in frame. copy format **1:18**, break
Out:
**11:59**
